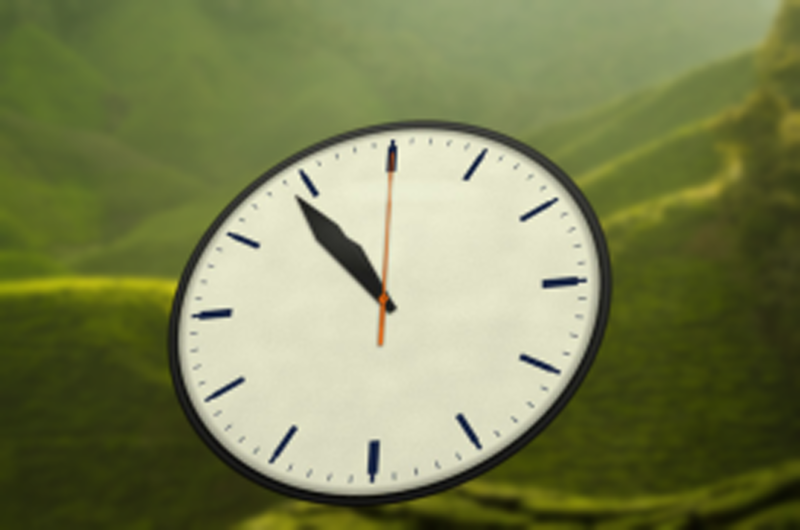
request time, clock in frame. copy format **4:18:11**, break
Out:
**10:54:00**
